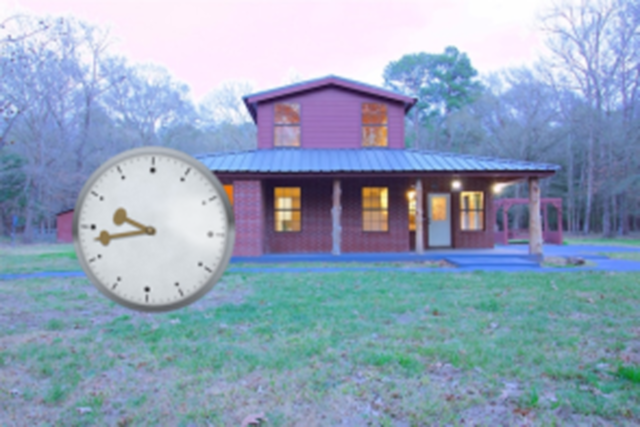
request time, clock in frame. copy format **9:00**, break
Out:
**9:43**
